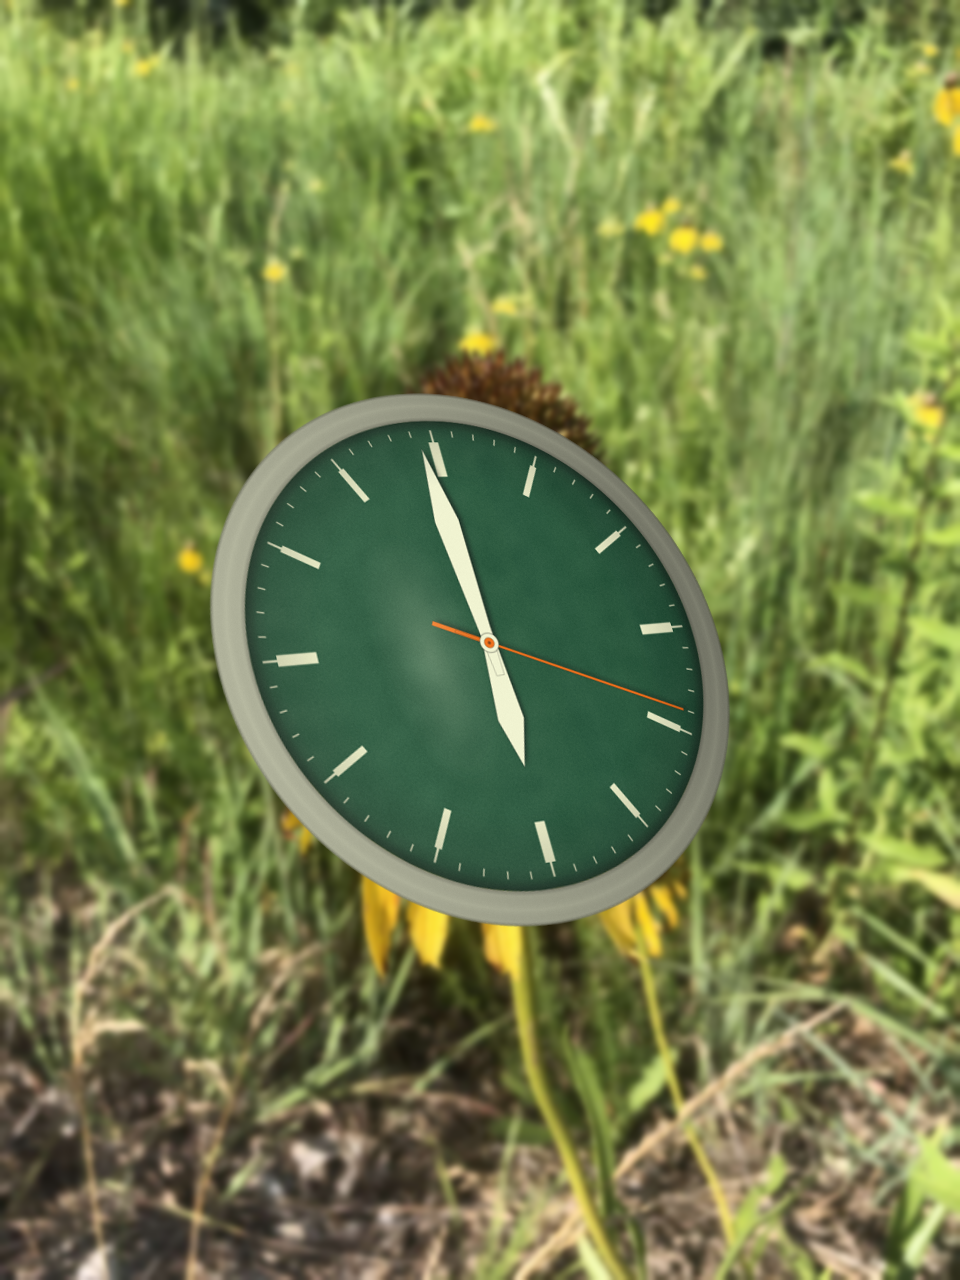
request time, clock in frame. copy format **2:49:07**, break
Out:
**5:59:19**
